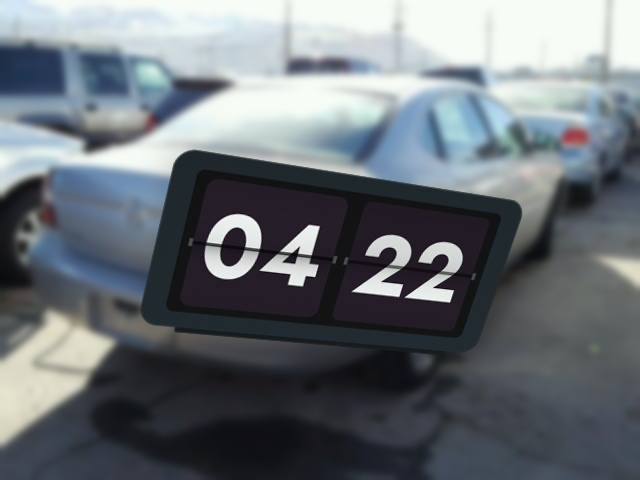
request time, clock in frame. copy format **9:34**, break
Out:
**4:22**
